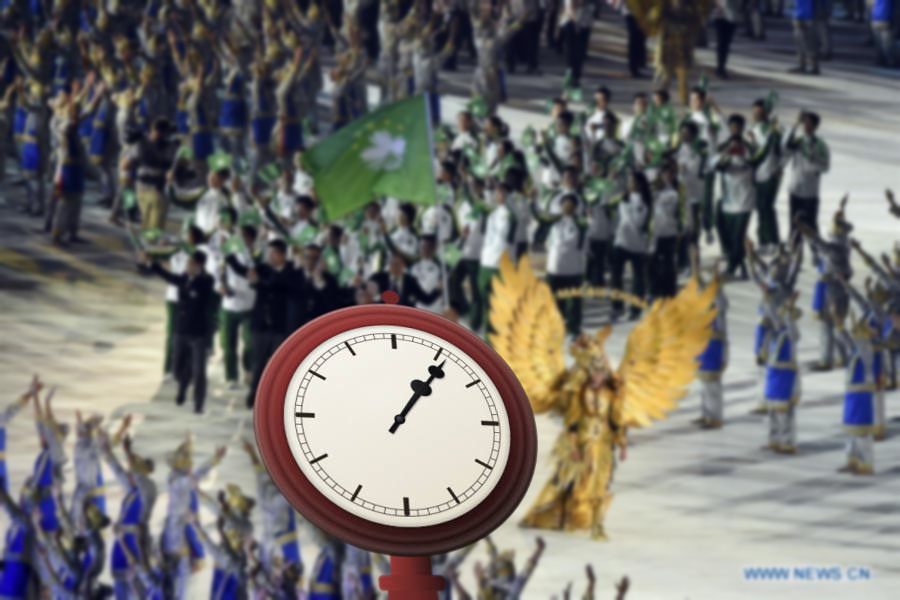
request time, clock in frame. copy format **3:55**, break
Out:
**1:06**
